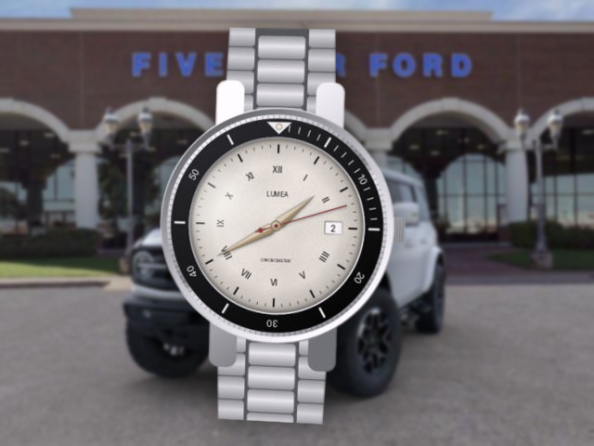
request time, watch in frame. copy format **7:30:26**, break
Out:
**1:40:12**
